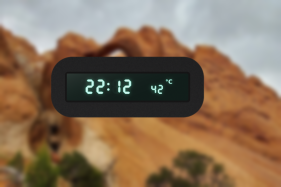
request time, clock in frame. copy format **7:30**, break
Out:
**22:12**
